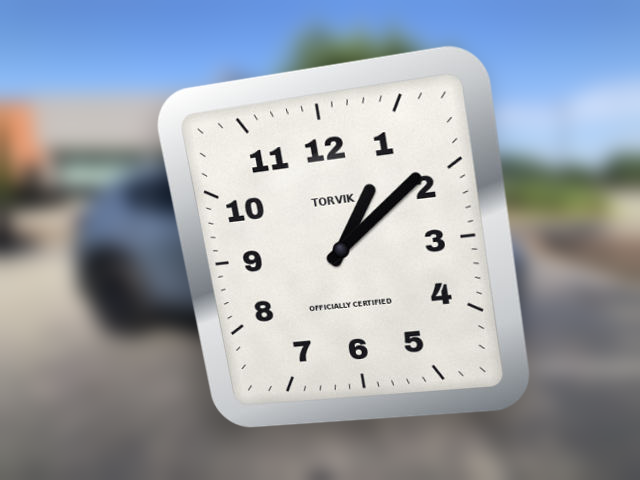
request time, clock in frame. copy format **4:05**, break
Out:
**1:09**
